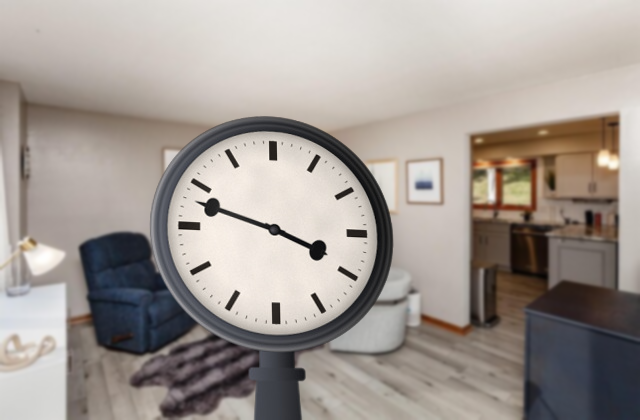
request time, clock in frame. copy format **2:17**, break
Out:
**3:48**
